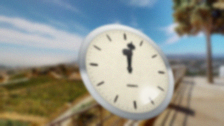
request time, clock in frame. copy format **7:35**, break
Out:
**12:02**
